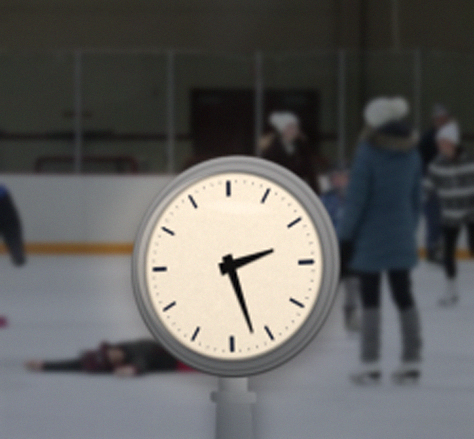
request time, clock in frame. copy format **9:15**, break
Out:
**2:27**
